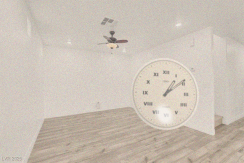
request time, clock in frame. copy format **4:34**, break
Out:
**1:09**
